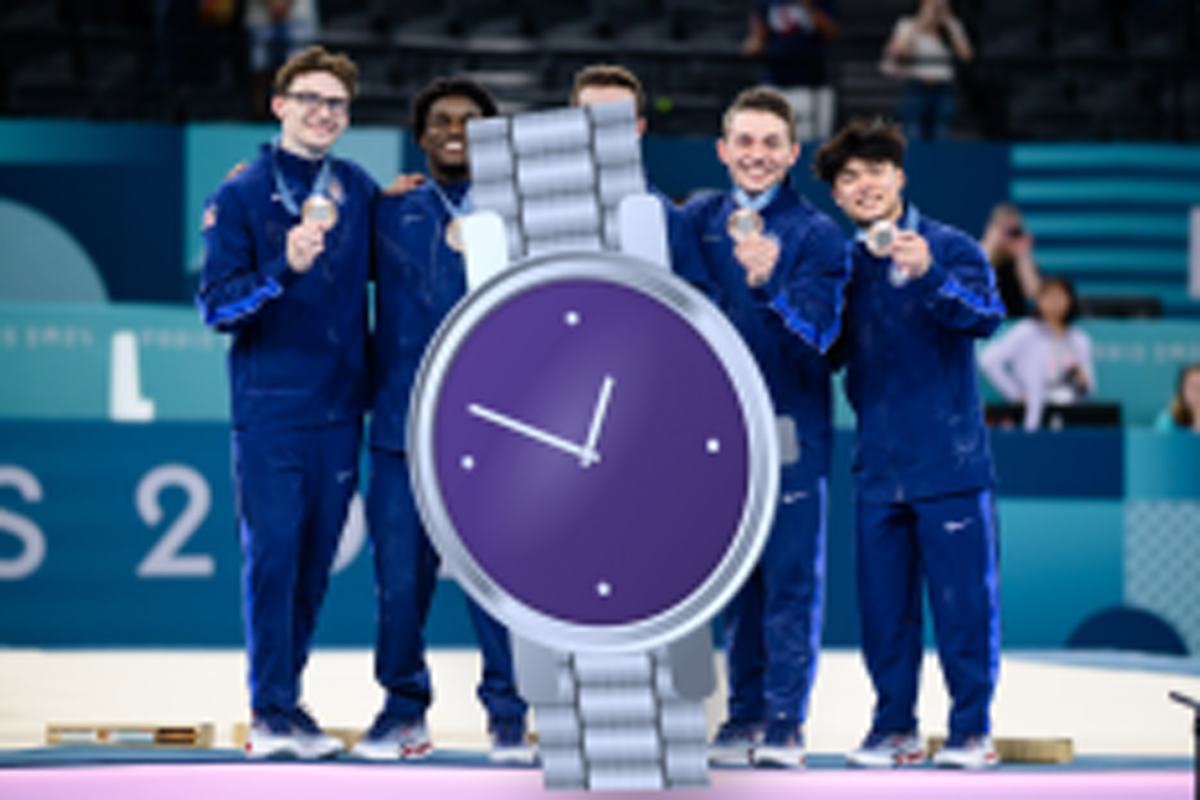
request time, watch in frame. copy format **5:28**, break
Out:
**12:49**
